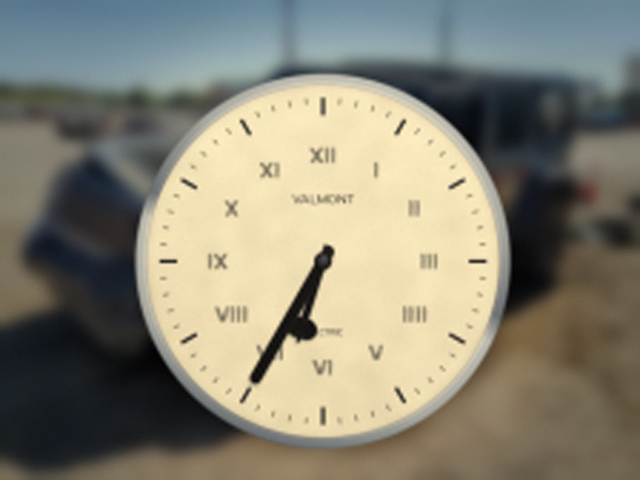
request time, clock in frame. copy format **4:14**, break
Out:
**6:35**
